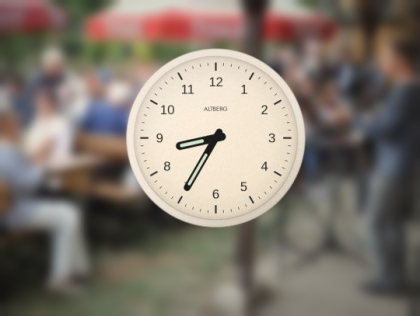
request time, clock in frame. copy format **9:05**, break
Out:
**8:35**
